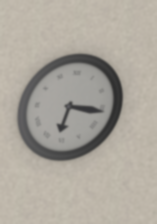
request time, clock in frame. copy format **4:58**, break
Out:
**6:16**
